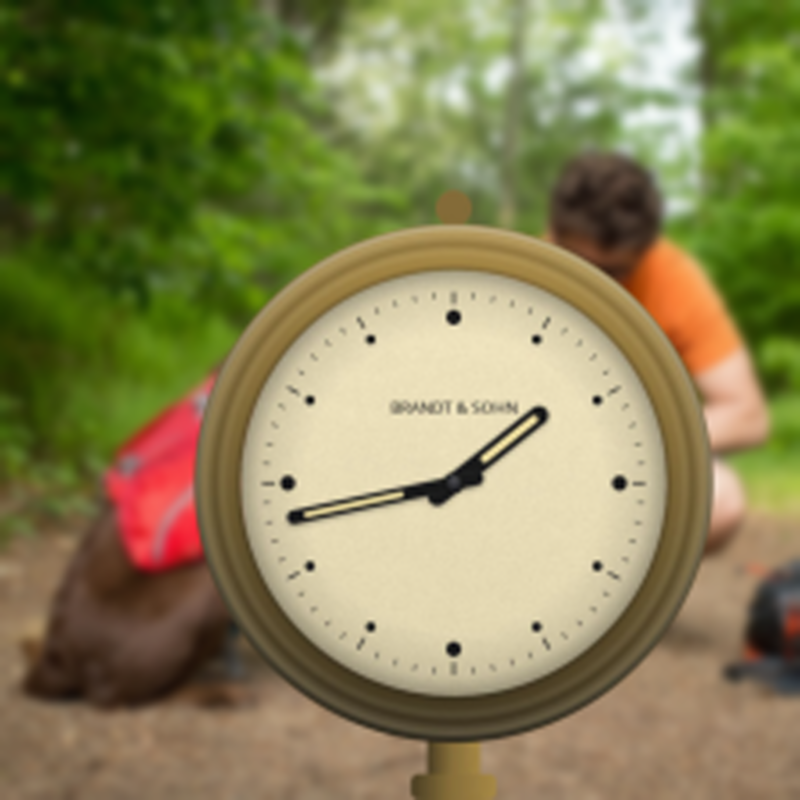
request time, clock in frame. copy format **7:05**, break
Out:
**1:43**
